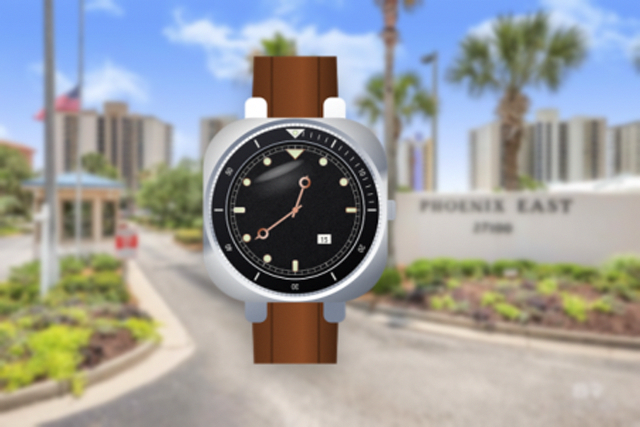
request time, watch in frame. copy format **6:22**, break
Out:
**12:39**
